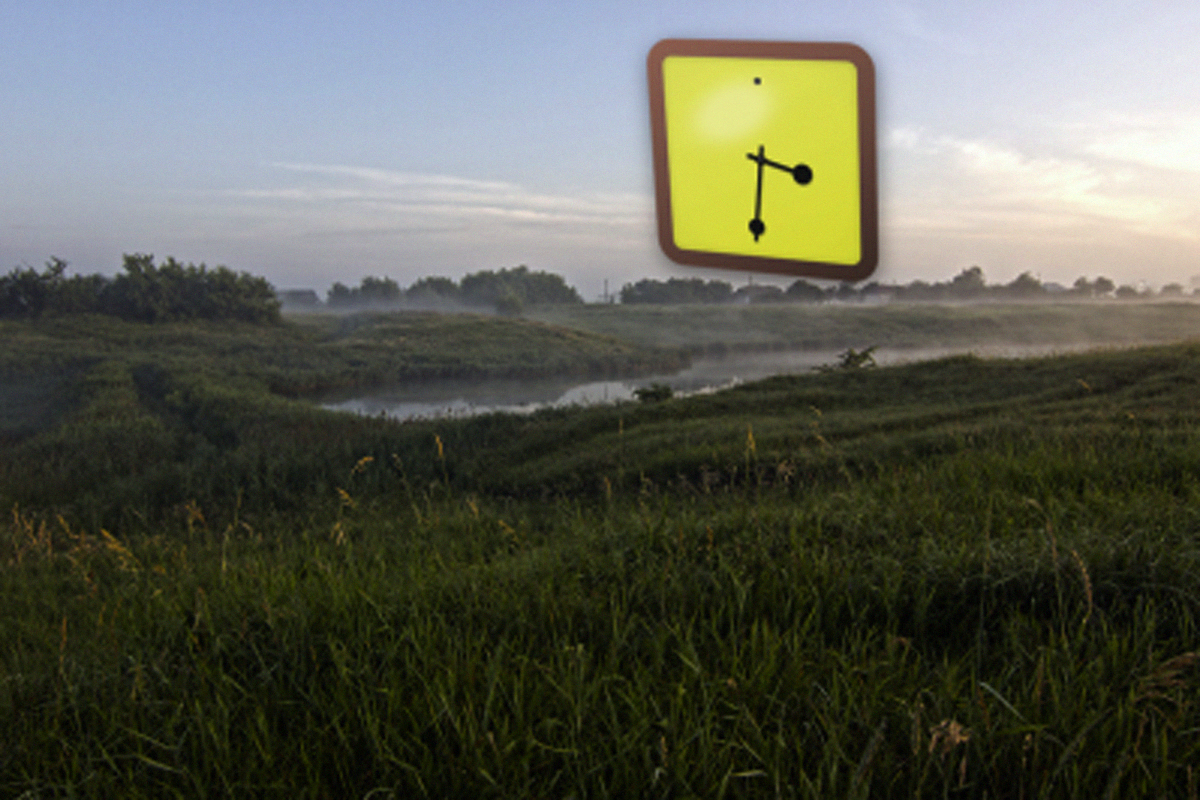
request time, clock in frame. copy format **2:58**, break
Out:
**3:31**
